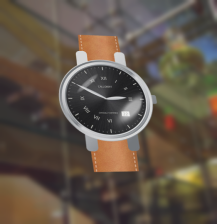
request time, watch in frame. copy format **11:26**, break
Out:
**2:50**
